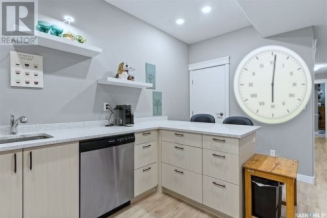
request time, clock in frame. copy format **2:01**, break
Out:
**6:01**
